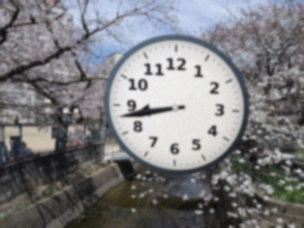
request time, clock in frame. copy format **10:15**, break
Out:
**8:43**
